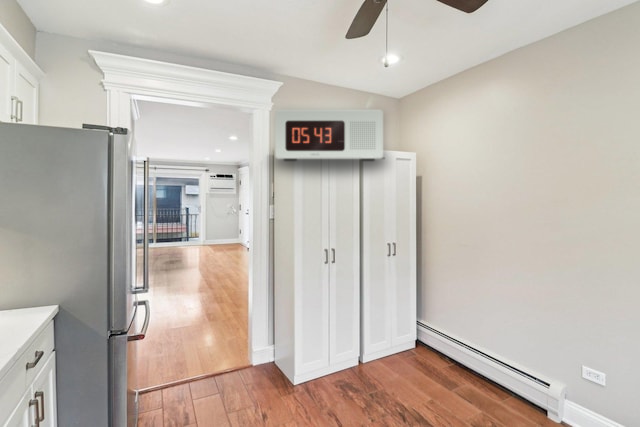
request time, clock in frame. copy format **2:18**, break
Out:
**5:43**
